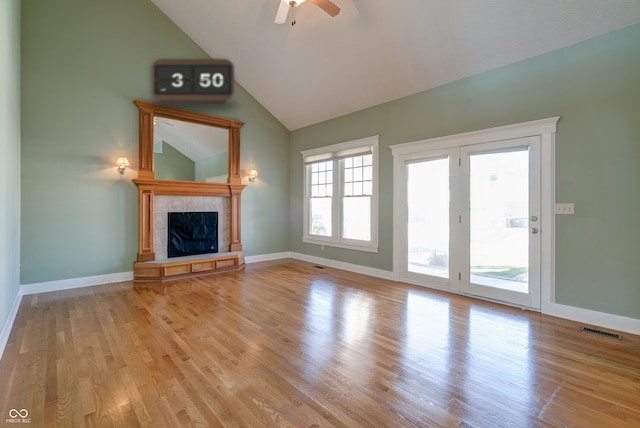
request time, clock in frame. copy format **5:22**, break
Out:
**3:50**
